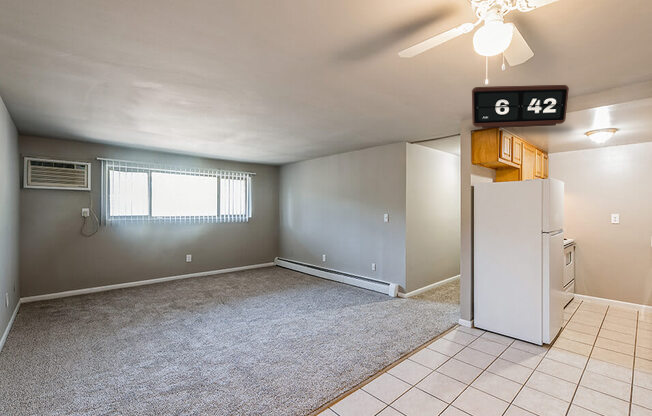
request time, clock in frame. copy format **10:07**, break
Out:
**6:42**
